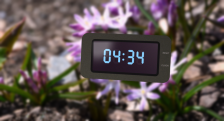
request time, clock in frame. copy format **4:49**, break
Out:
**4:34**
